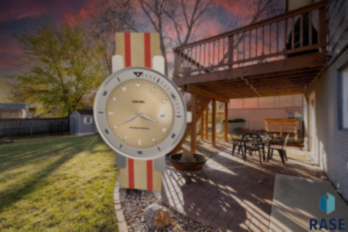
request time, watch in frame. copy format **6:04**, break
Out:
**3:40**
